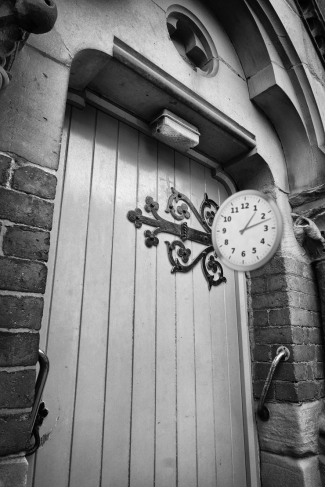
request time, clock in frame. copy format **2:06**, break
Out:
**1:12**
